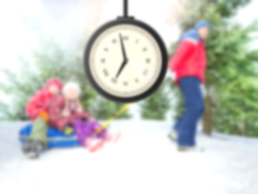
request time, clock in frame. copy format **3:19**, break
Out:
**6:58**
